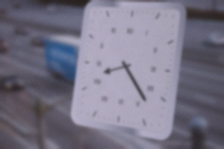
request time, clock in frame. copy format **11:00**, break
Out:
**8:23**
